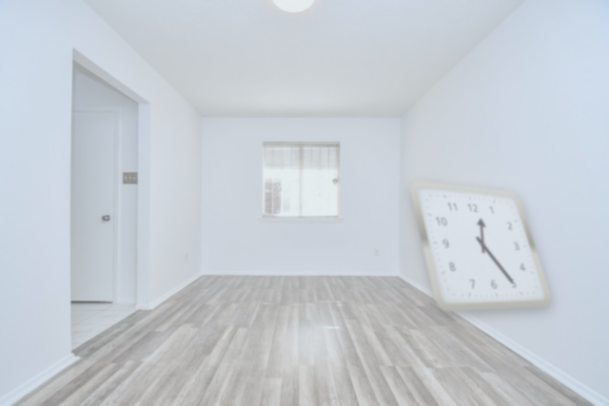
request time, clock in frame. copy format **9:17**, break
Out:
**12:25**
